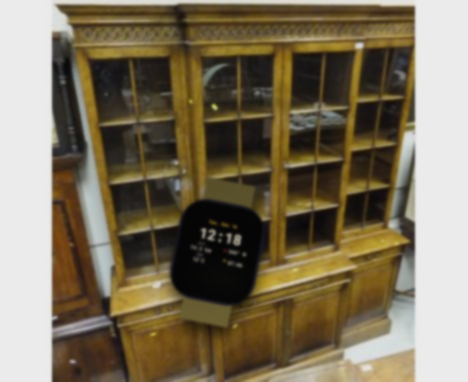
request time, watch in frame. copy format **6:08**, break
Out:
**12:18**
